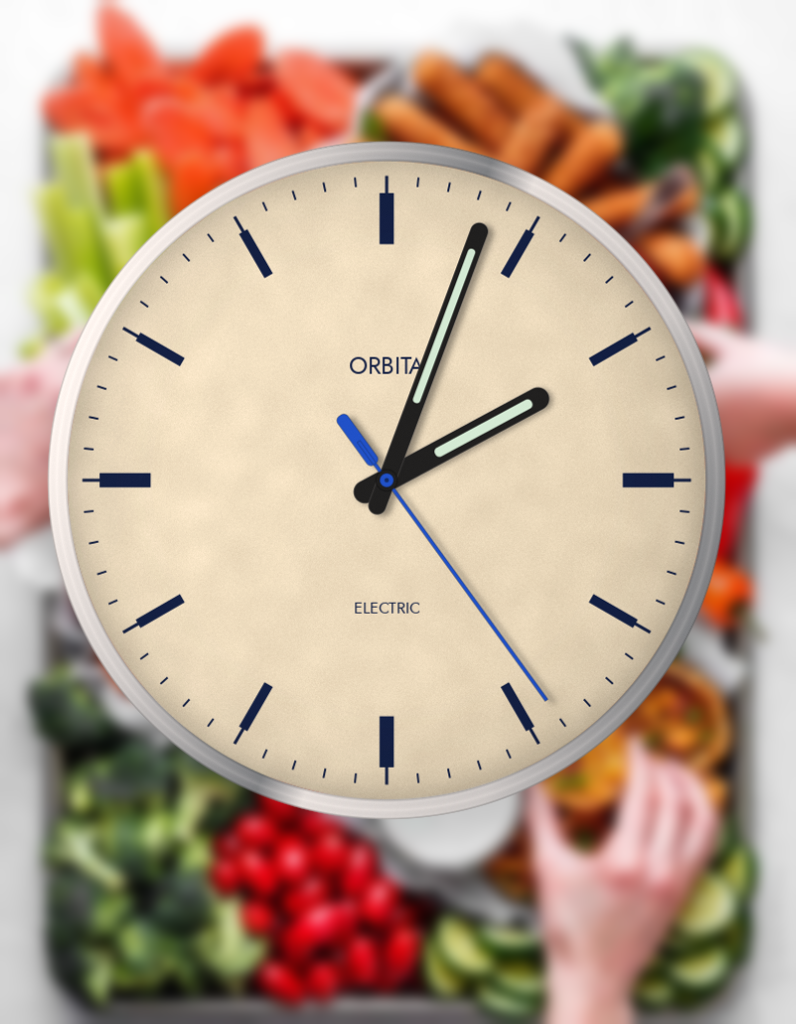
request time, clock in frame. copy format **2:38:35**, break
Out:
**2:03:24**
